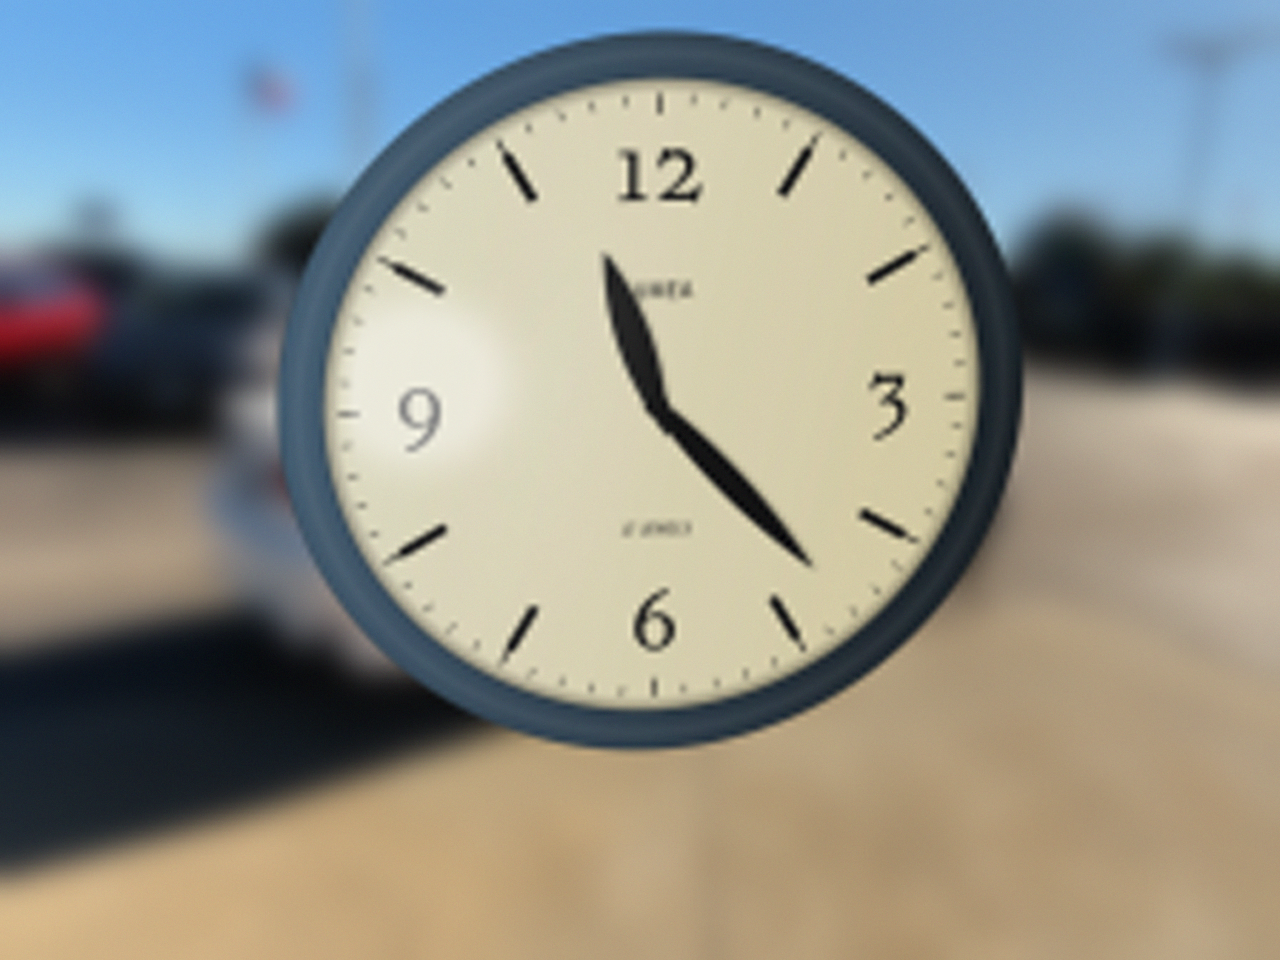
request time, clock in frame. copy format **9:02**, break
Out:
**11:23**
